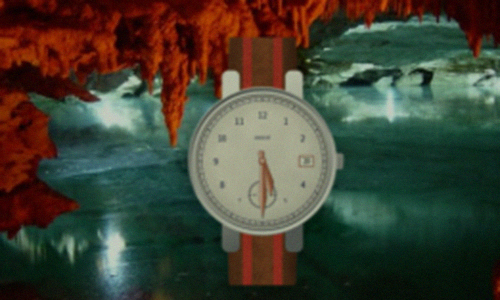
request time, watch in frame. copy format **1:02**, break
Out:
**5:30**
